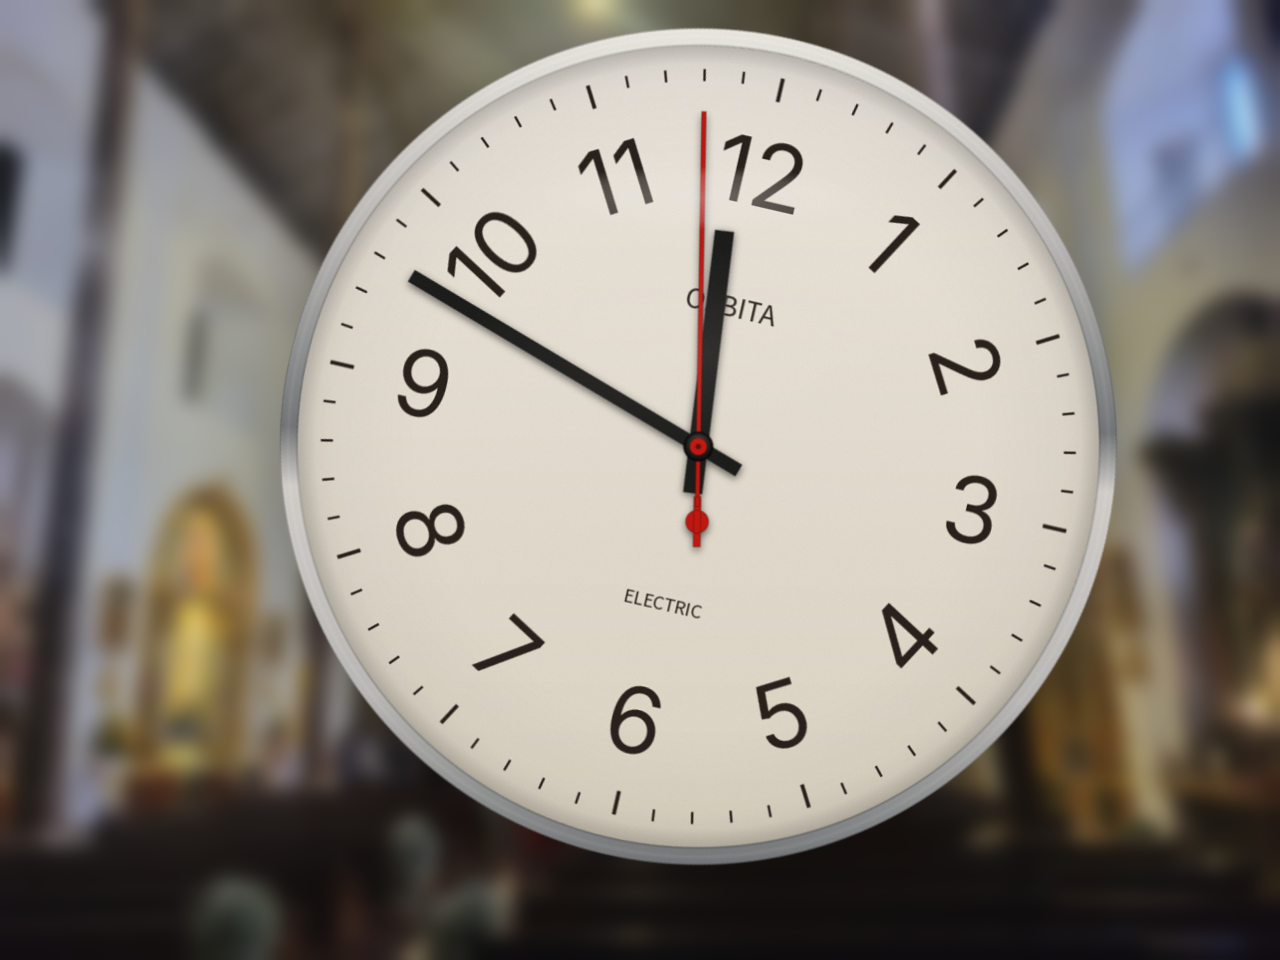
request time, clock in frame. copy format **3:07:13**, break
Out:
**11:47:58**
